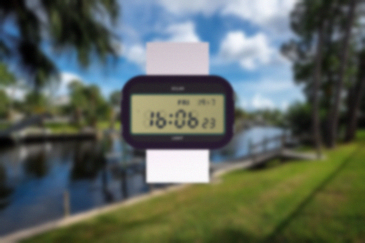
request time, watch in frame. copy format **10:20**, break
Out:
**16:06**
